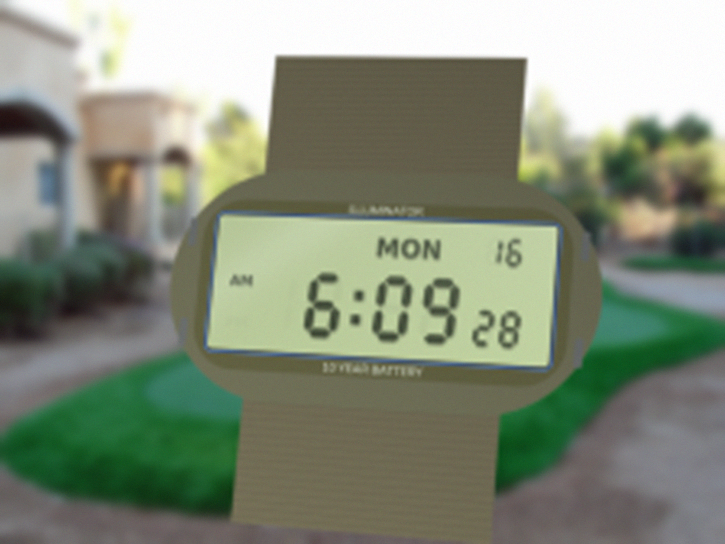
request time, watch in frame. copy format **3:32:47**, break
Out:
**6:09:28**
